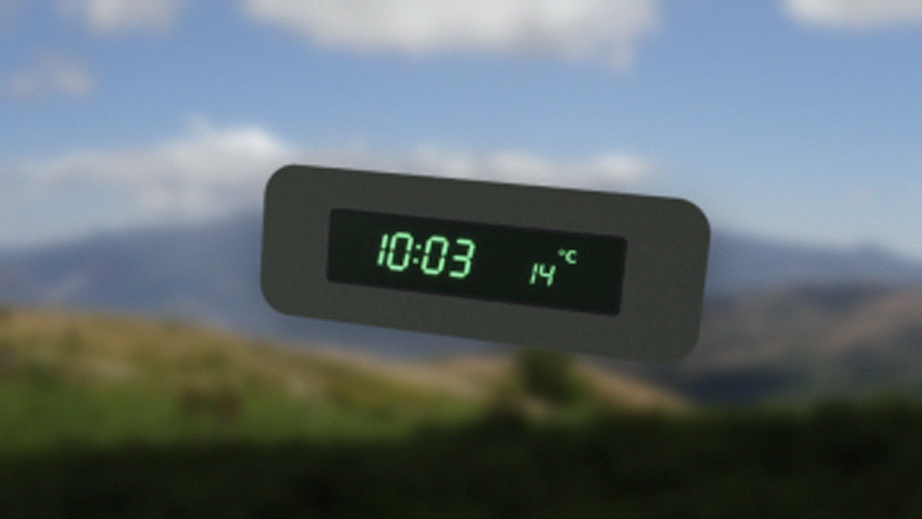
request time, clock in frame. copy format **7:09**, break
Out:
**10:03**
